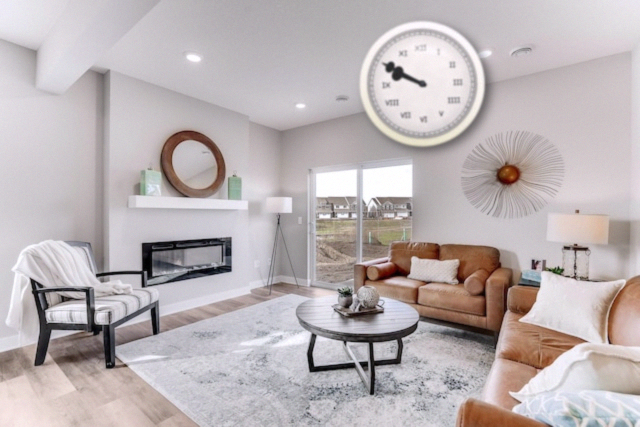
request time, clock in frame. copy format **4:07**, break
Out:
**9:50**
